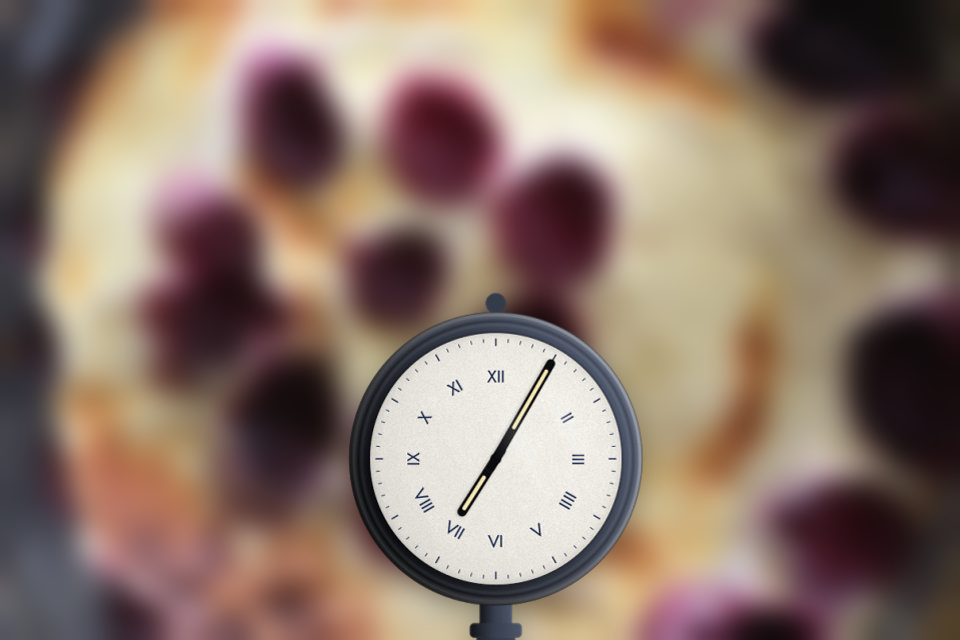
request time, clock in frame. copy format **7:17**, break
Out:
**7:05**
